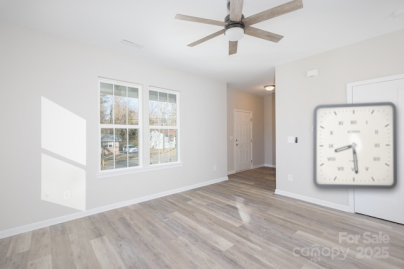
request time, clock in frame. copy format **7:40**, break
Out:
**8:29**
